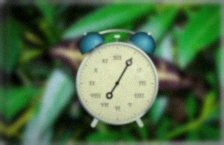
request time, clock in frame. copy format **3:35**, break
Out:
**7:05**
